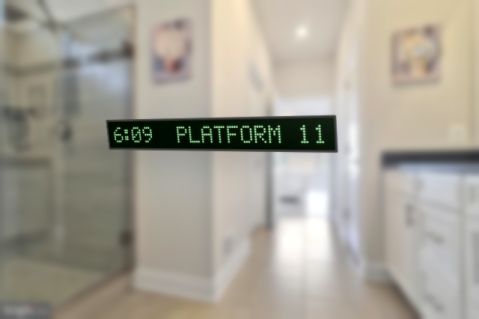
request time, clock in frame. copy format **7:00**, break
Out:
**6:09**
